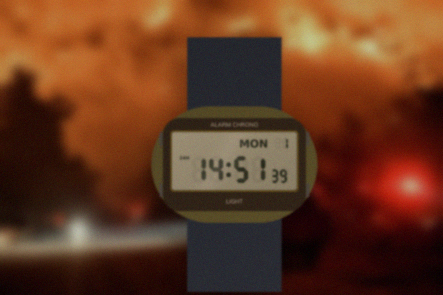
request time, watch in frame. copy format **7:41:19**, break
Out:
**14:51:39**
